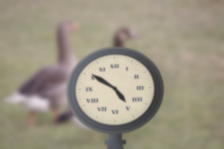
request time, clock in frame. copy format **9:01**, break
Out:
**4:51**
